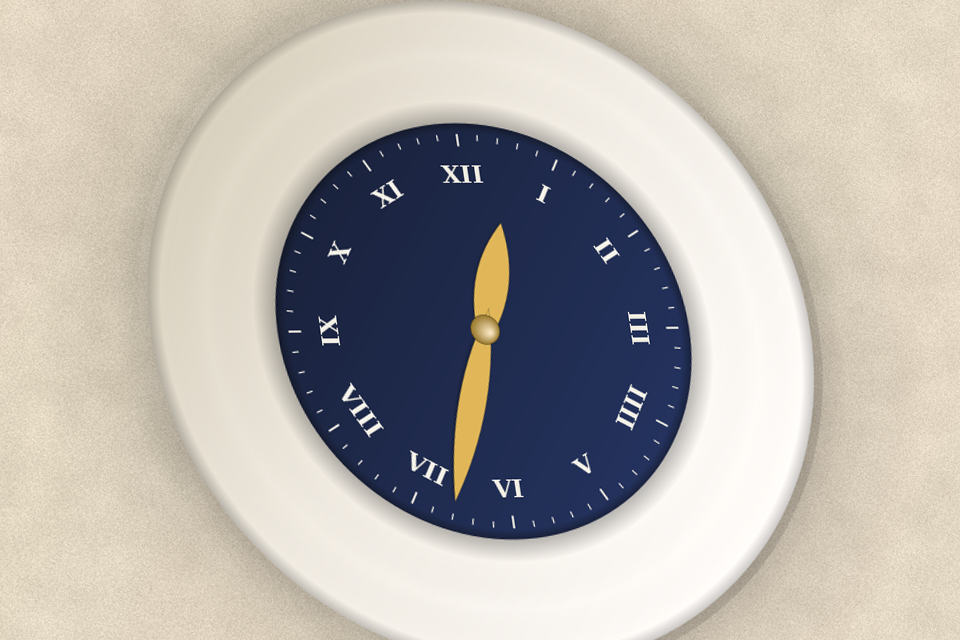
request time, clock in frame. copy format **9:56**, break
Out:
**12:33**
